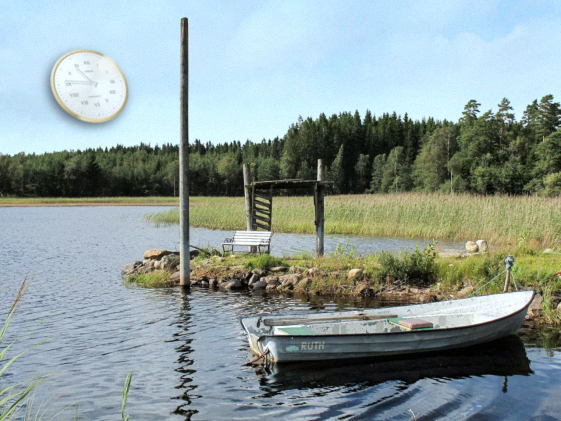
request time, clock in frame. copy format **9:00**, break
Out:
**10:46**
